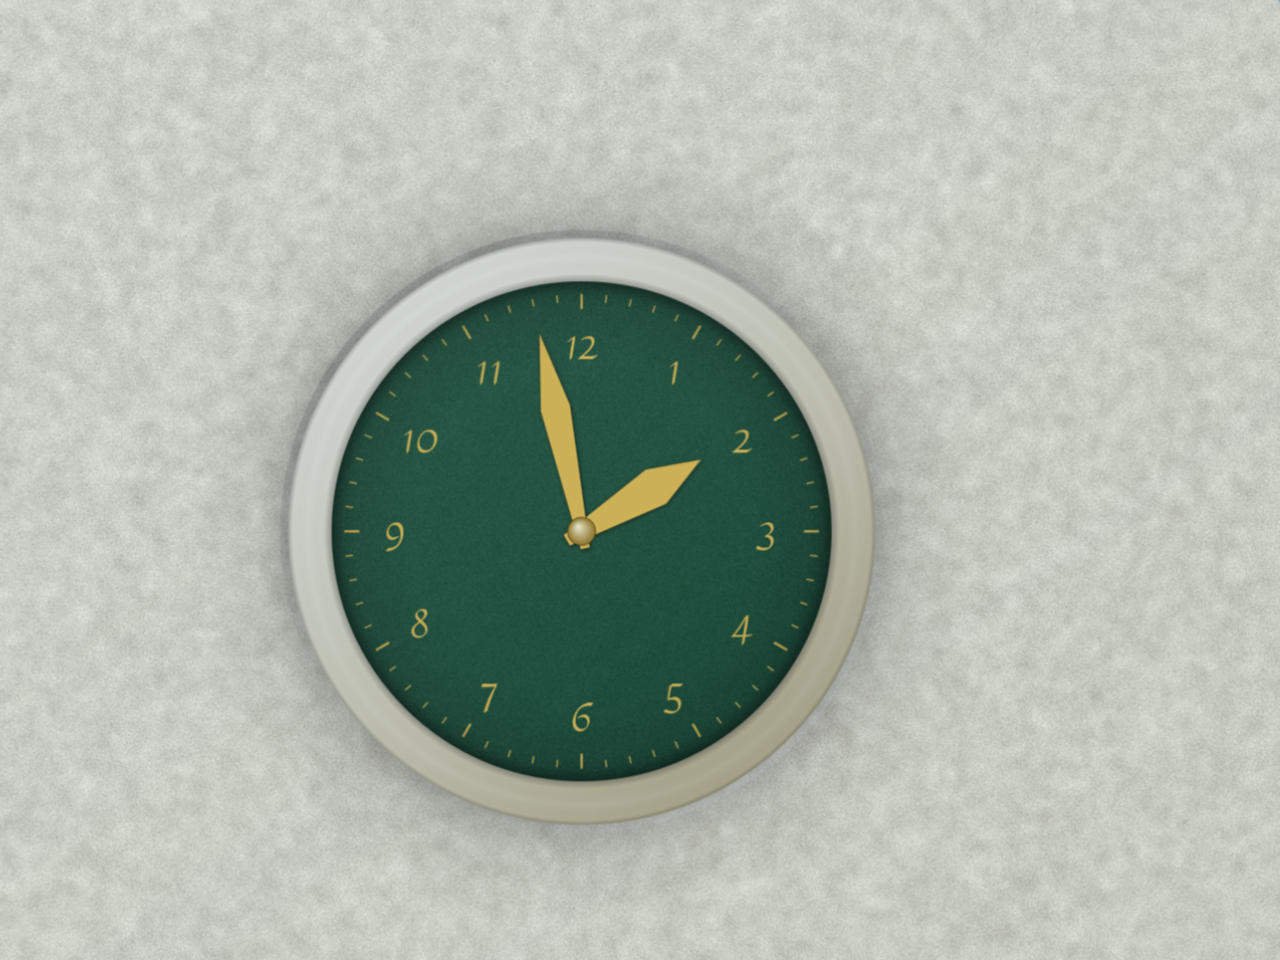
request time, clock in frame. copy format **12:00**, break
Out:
**1:58**
